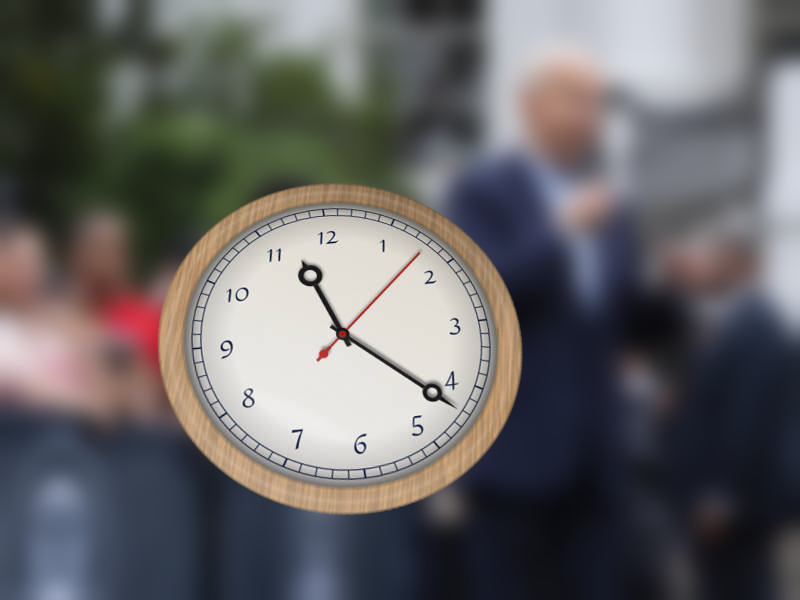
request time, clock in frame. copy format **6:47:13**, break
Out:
**11:22:08**
